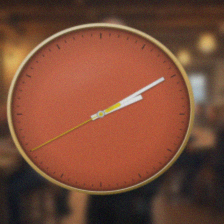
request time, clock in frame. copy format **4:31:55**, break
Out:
**2:09:40**
